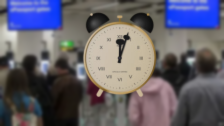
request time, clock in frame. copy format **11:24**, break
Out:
**12:03**
